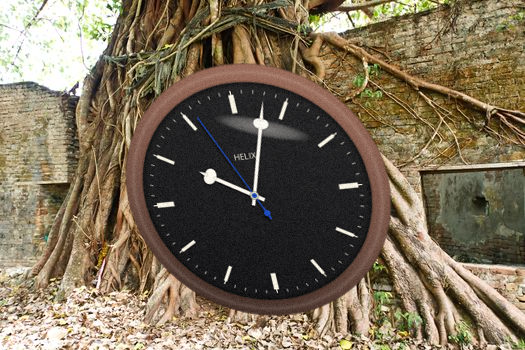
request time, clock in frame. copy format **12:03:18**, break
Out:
**10:02:56**
